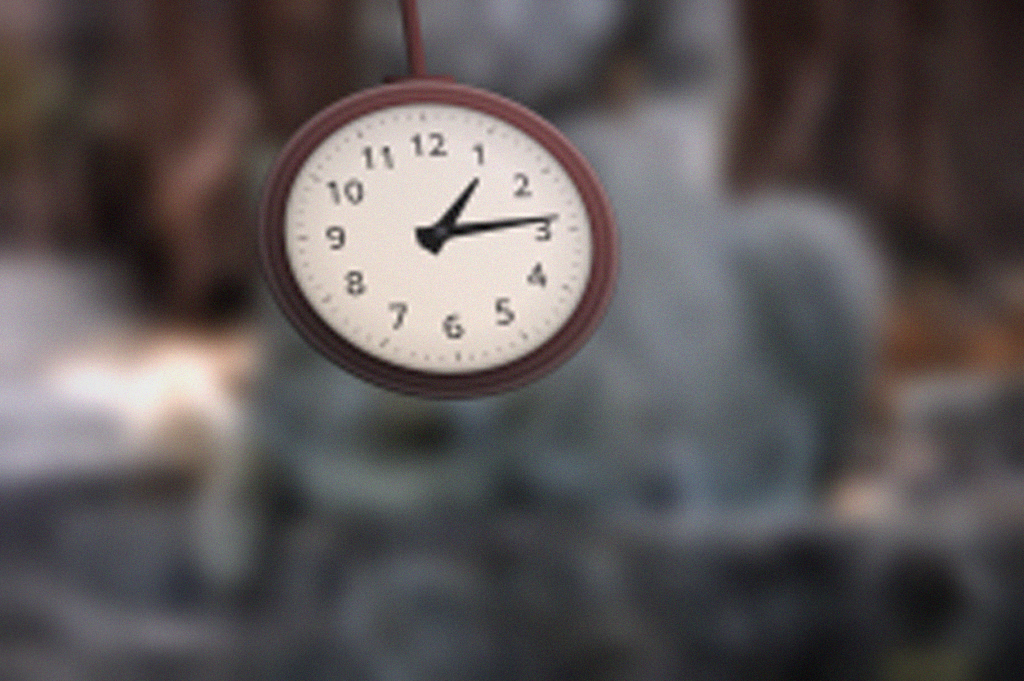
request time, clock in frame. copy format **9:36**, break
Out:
**1:14**
